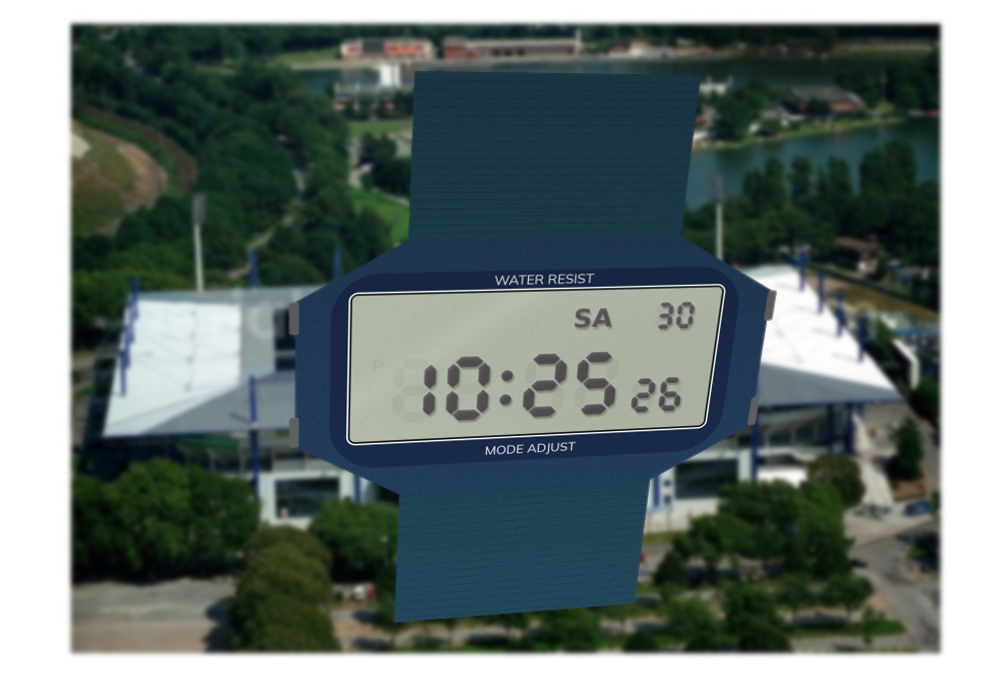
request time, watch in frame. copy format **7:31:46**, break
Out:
**10:25:26**
